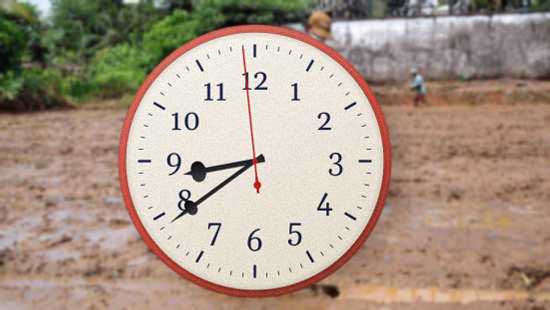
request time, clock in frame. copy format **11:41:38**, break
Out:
**8:38:59**
